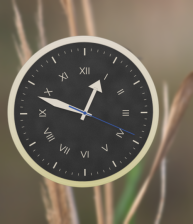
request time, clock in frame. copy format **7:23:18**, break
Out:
**12:48:19**
